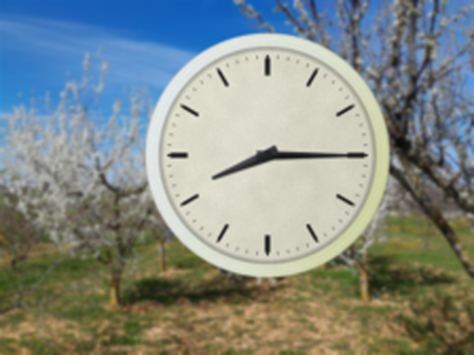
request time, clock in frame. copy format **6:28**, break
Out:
**8:15**
